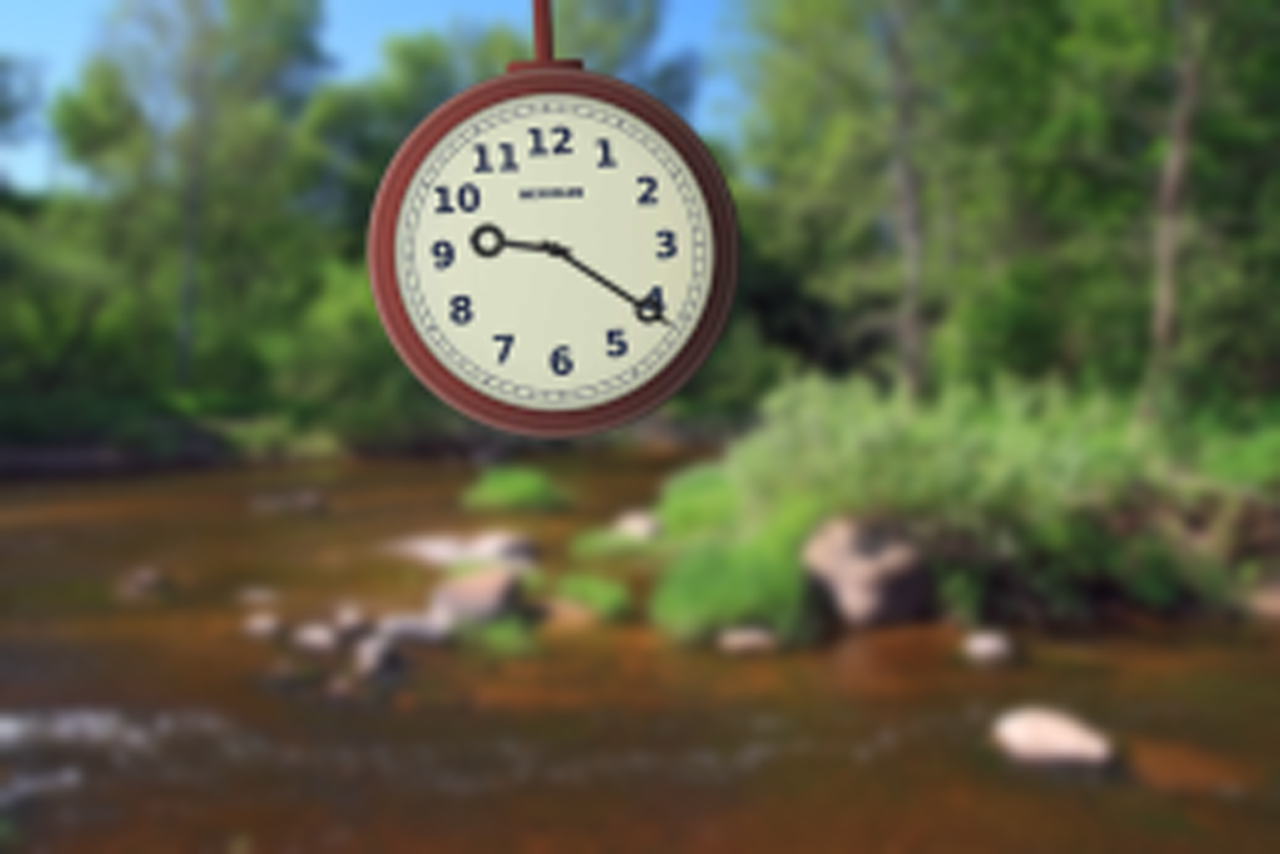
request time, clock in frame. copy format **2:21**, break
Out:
**9:21**
